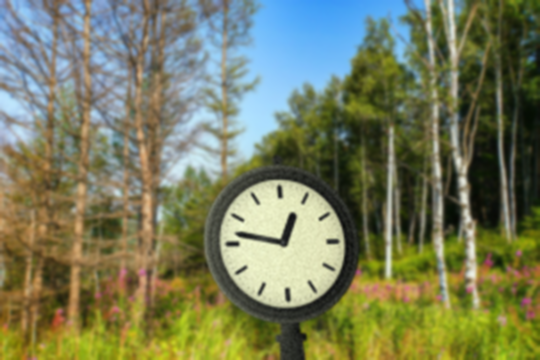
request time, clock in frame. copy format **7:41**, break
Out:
**12:47**
